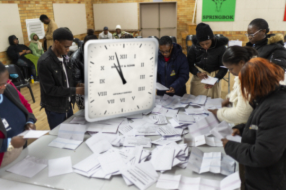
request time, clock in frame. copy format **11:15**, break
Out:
**10:57**
